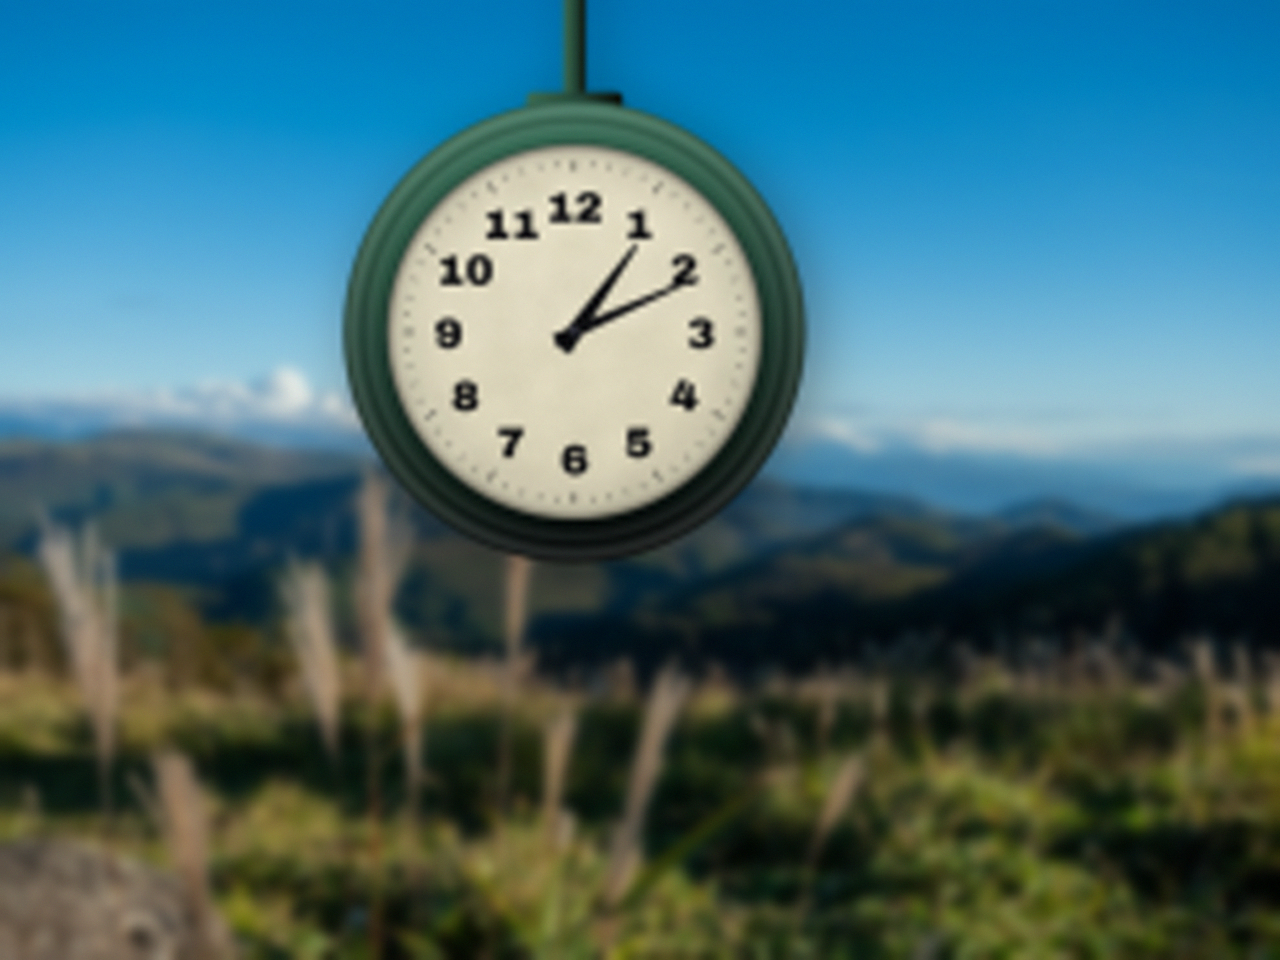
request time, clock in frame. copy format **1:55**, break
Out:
**1:11**
